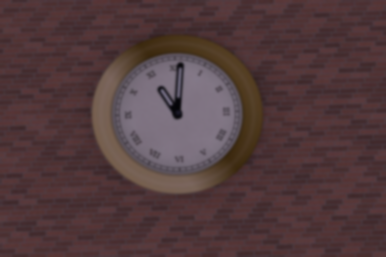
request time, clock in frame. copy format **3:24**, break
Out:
**11:01**
